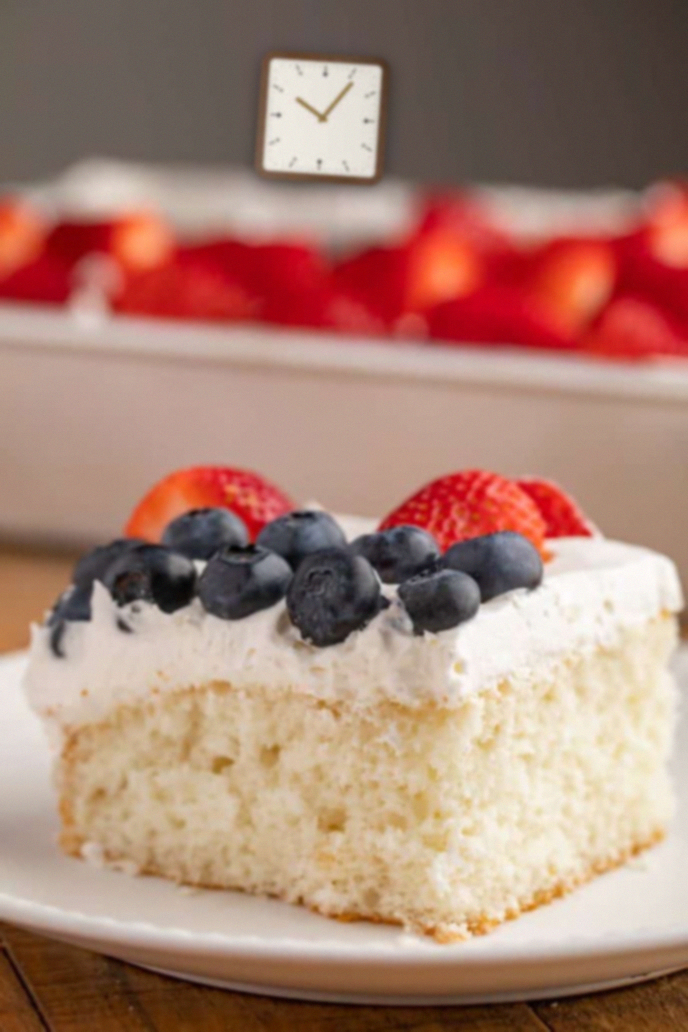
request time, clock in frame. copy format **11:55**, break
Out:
**10:06**
